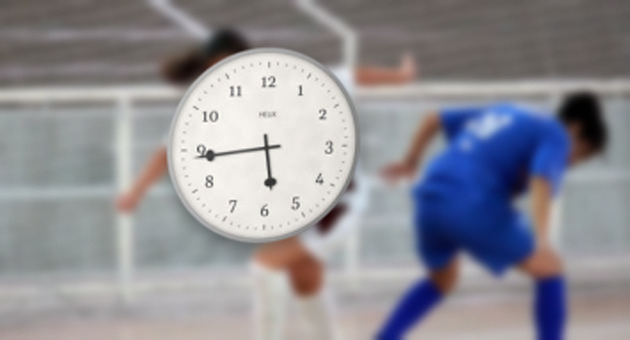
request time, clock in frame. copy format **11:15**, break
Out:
**5:44**
